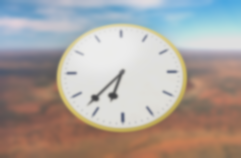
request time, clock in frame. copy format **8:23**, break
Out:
**6:37**
